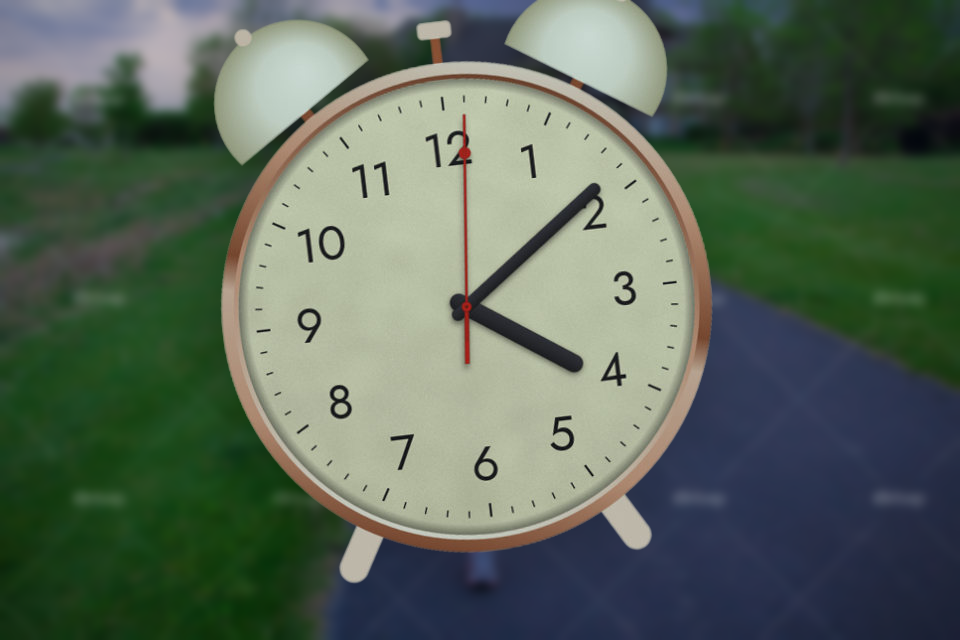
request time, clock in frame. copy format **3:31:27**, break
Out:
**4:09:01**
